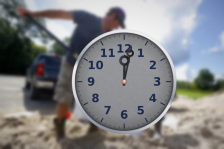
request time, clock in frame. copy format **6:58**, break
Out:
**12:02**
